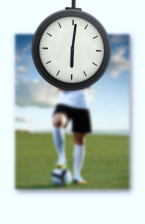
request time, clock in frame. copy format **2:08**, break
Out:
**6:01**
